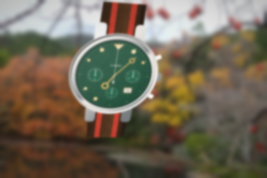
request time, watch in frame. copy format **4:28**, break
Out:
**7:07**
